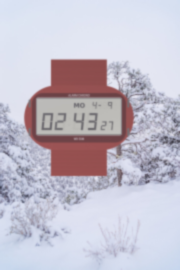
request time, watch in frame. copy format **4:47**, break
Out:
**2:43**
